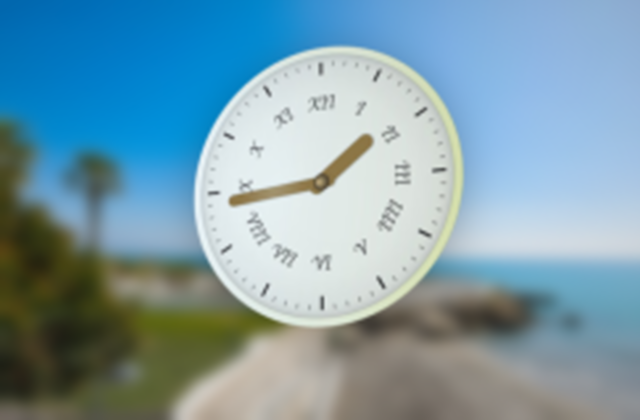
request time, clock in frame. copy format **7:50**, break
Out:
**1:44**
